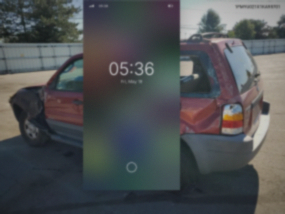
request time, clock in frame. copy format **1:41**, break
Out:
**5:36**
